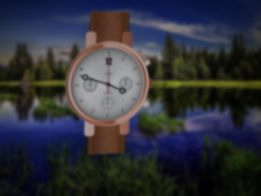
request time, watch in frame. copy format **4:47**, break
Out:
**3:48**
